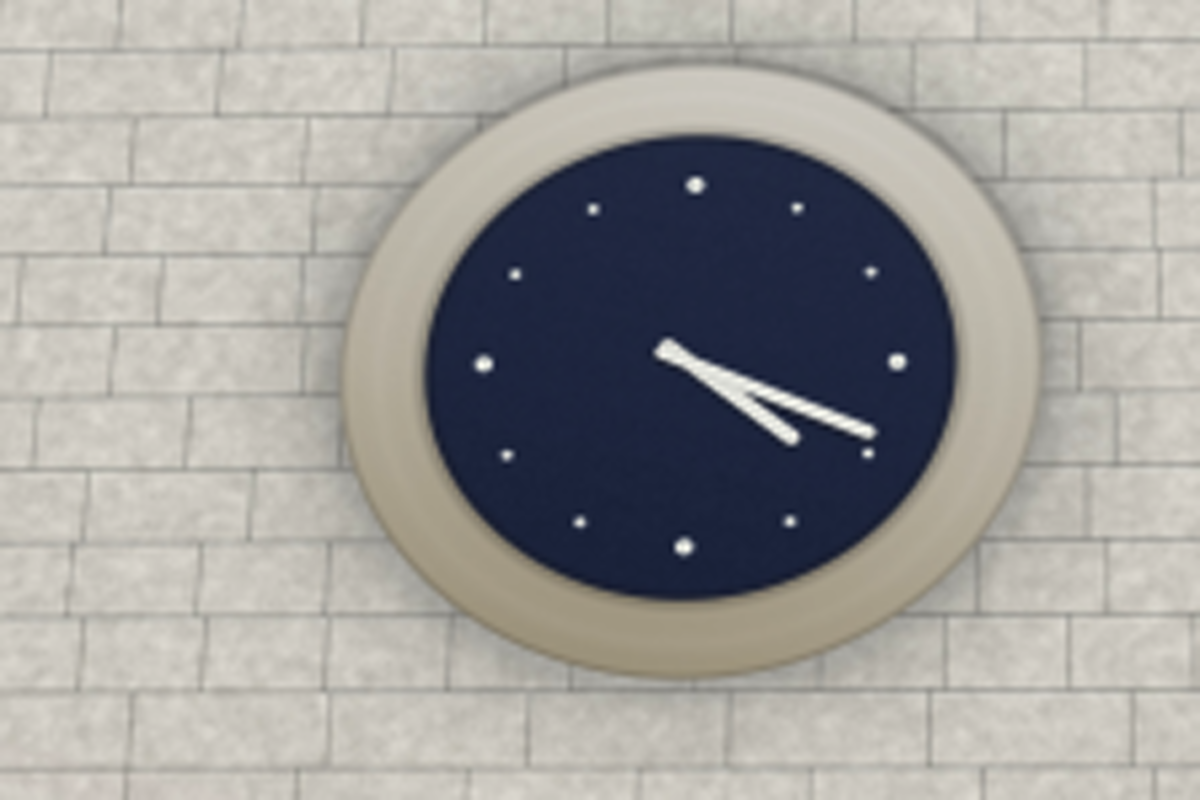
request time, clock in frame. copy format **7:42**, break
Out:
**4:19**
